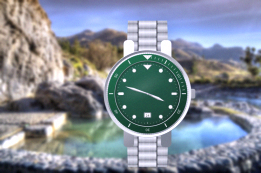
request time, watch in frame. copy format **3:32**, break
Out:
**3:48**
